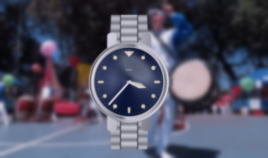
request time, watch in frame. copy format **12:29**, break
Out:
**3:37**
